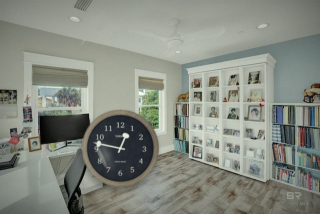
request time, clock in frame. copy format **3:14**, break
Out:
**12:47**
